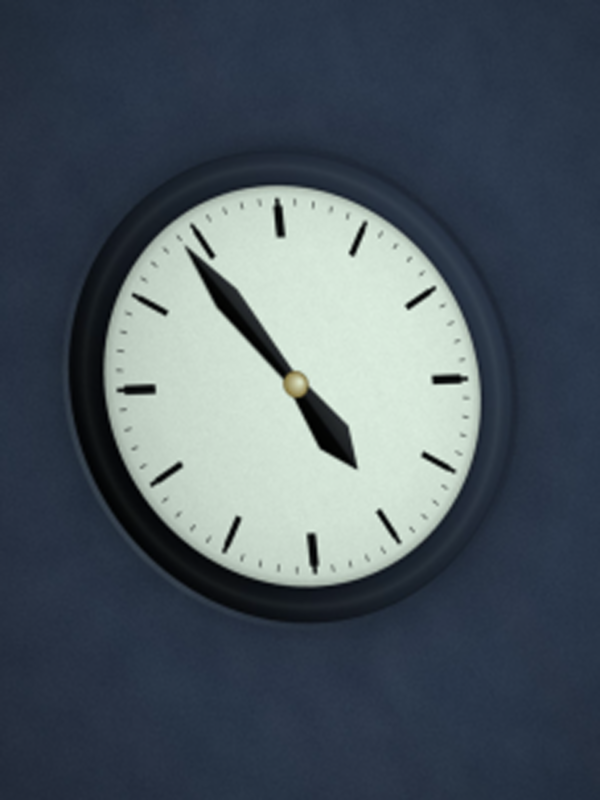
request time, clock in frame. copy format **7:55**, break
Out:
**4:54**
